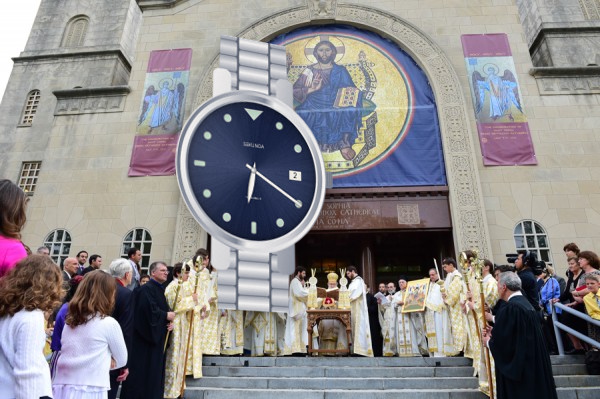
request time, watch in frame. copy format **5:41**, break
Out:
**6:20**
